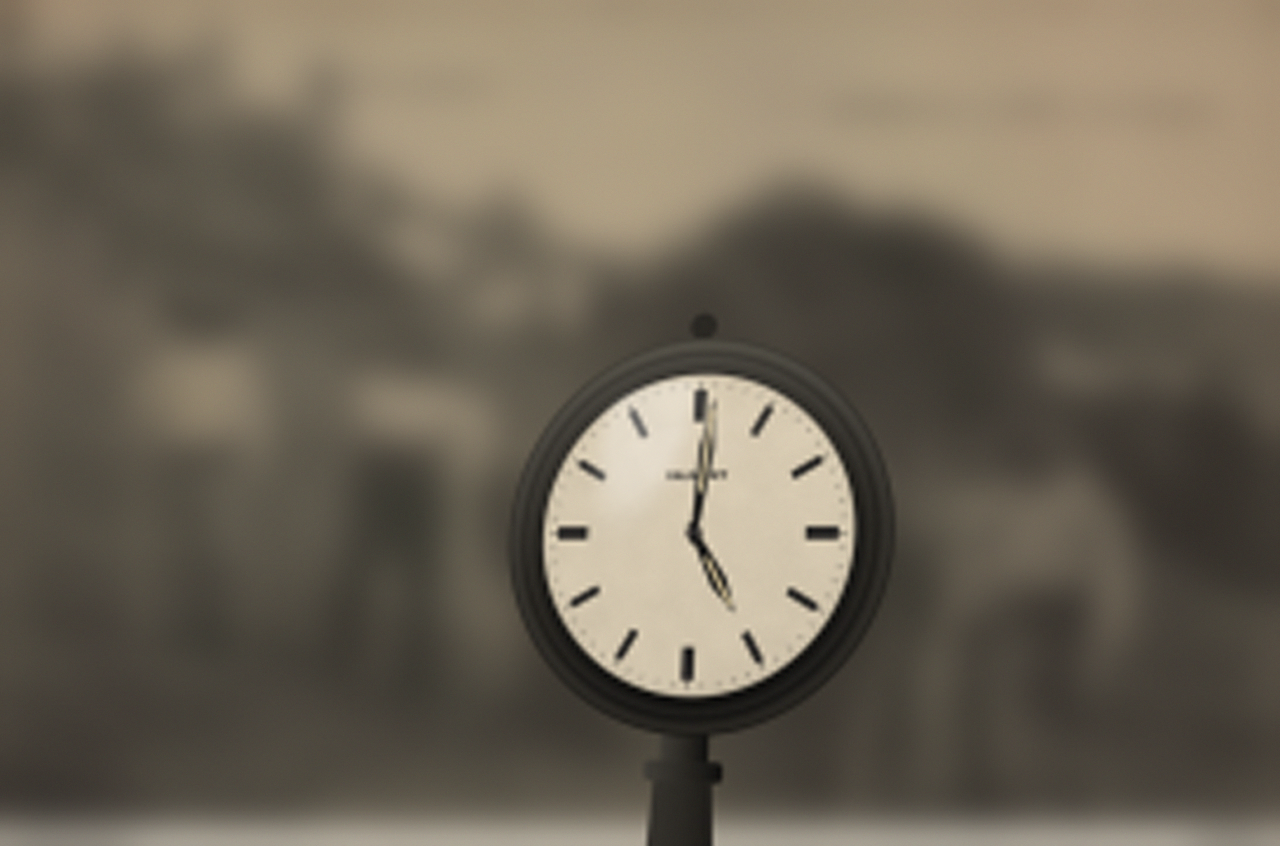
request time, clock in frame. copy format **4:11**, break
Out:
**5:01**
